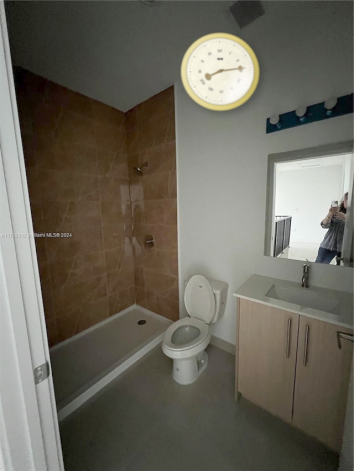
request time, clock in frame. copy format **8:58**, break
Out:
**8:14**
